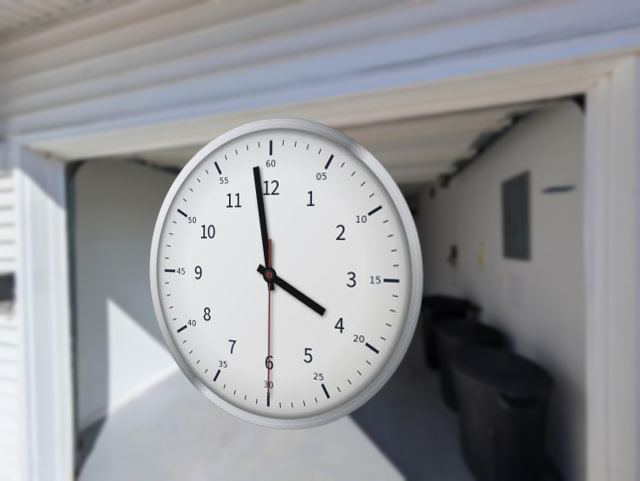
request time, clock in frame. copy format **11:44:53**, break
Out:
**3:58:30**
